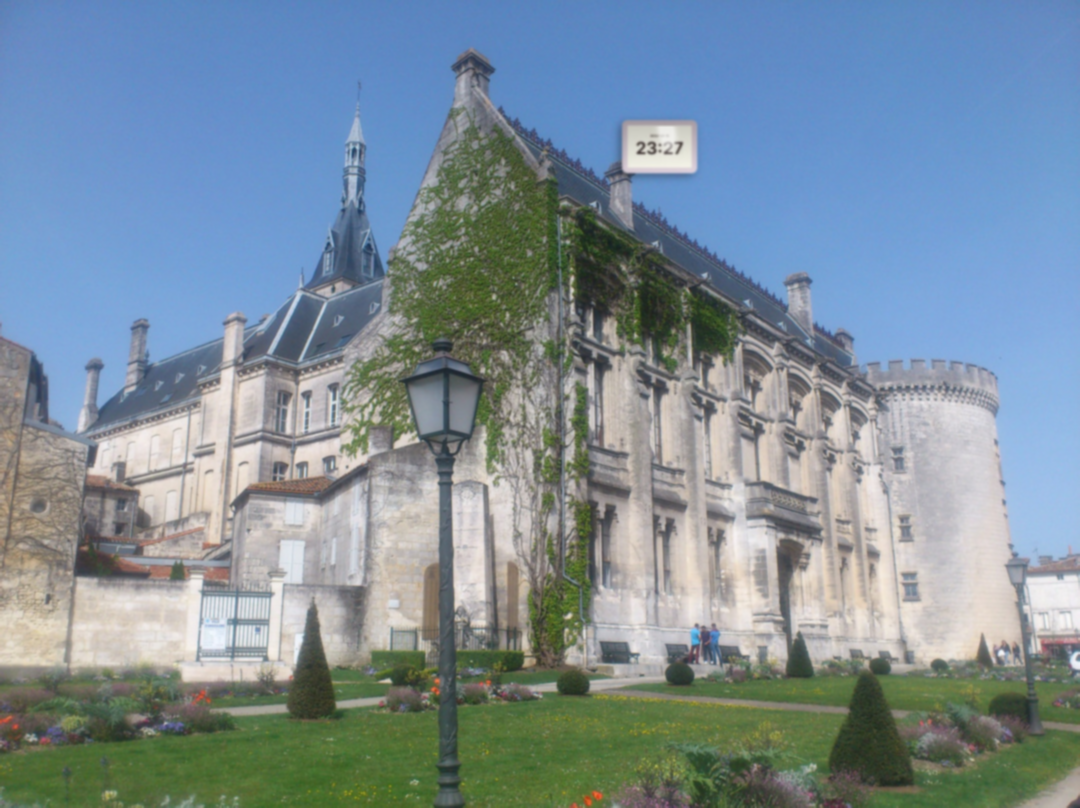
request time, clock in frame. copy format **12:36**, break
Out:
**23:27**
